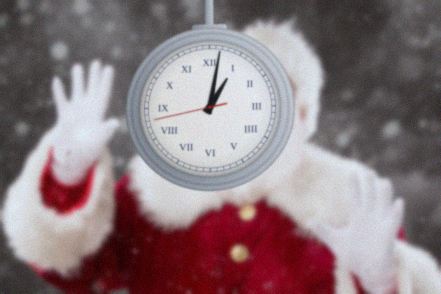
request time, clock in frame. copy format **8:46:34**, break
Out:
**1:01:43**
